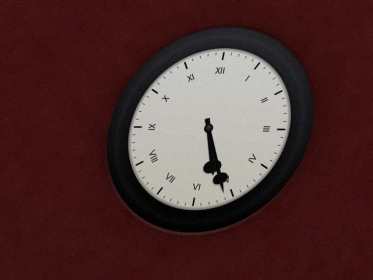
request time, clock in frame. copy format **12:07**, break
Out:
**5:26**
